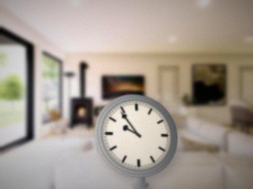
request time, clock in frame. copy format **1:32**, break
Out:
**9:54**
